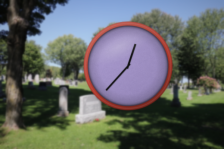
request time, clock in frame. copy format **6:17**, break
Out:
**12:37**
